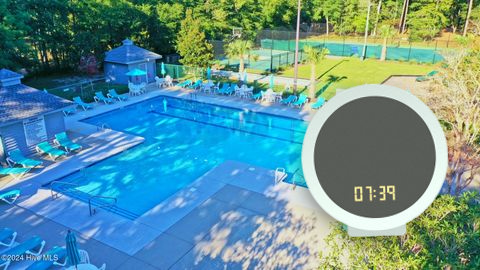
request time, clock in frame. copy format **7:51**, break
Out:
**7:39**
